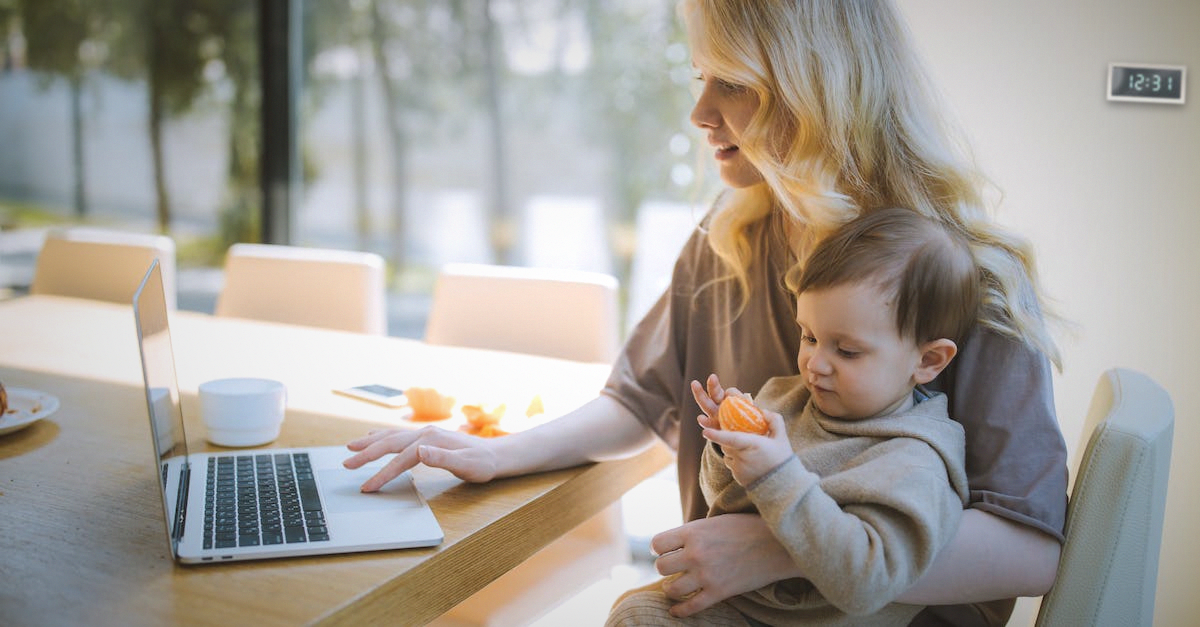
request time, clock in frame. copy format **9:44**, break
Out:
**12:31**
